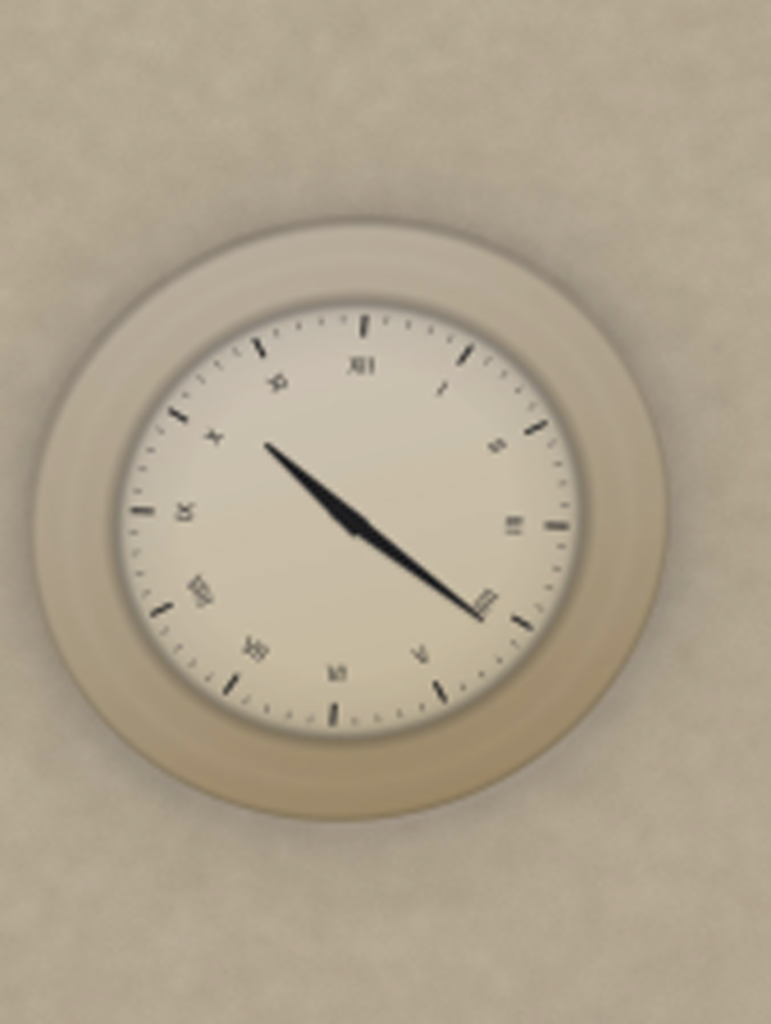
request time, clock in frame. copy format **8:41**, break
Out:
**10:21**
